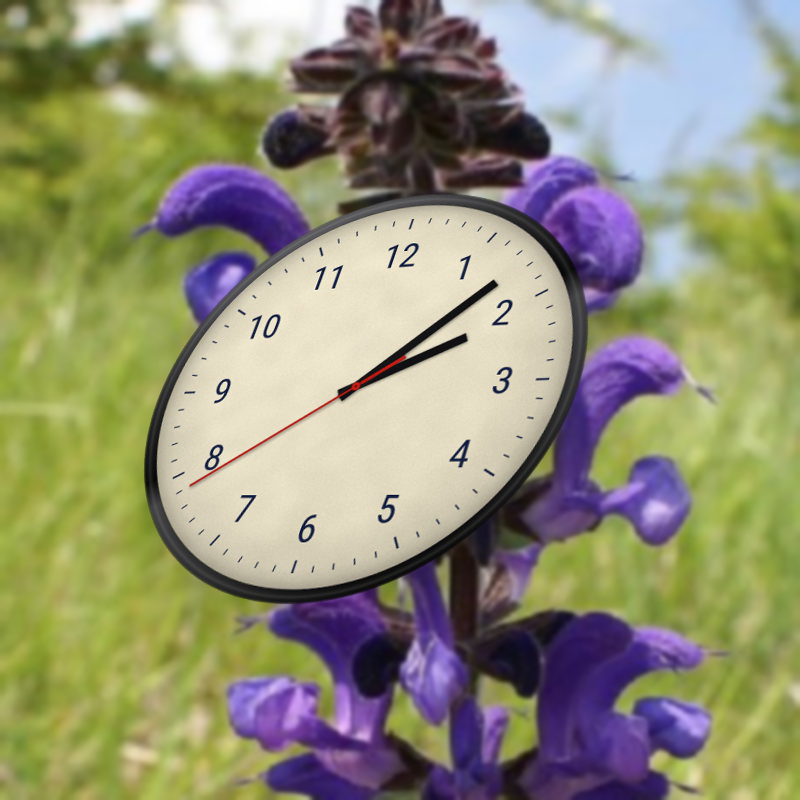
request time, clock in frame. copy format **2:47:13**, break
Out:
**2:07:39**
